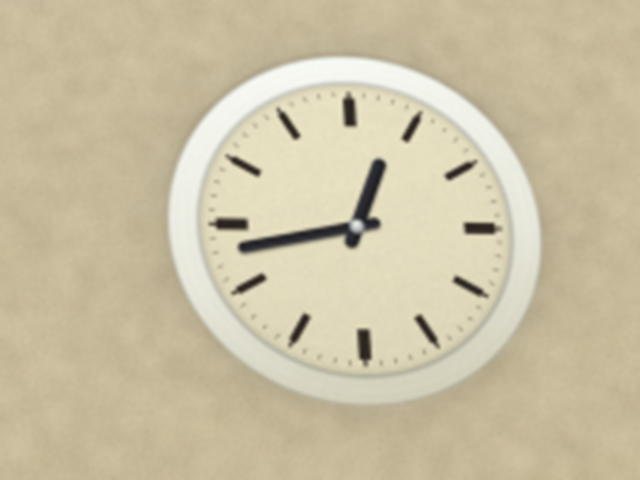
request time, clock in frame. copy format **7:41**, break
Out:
**12:43**
